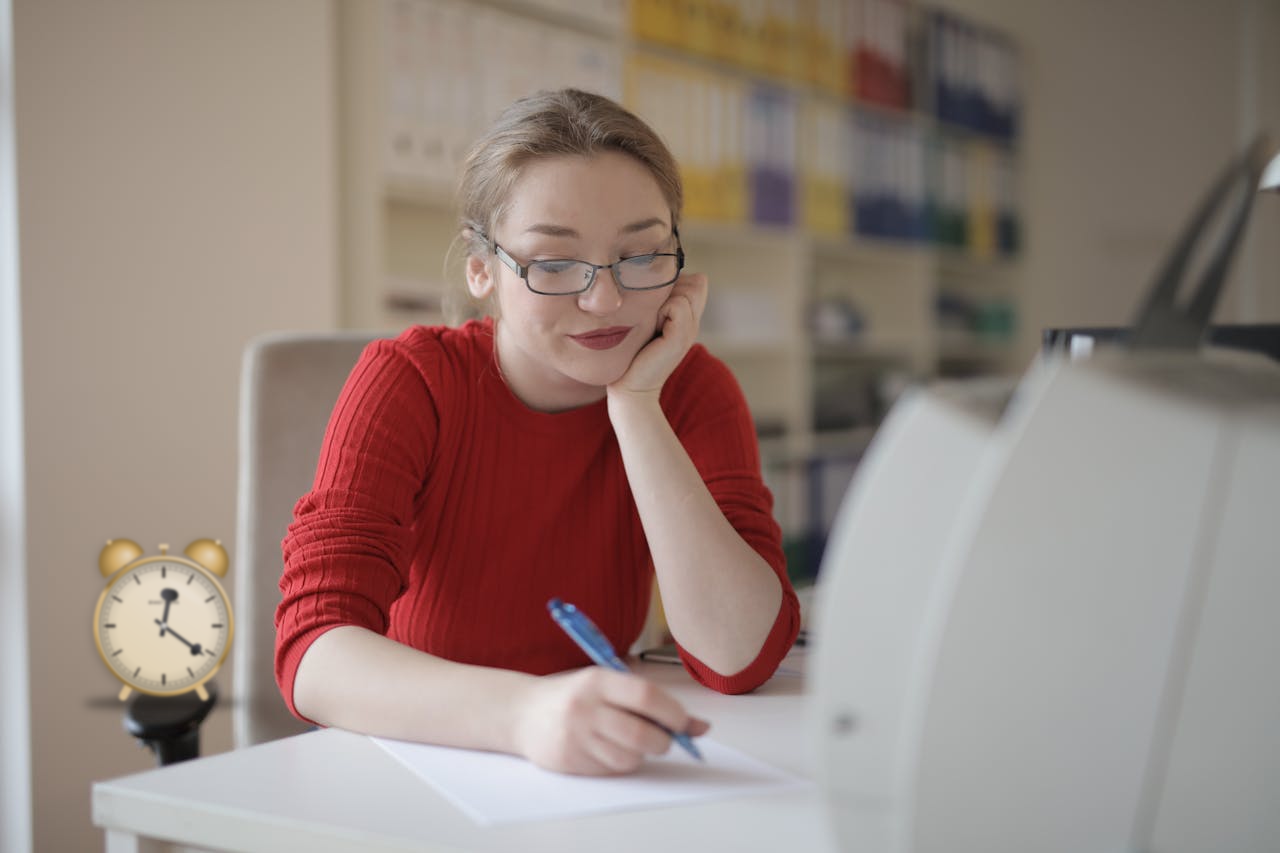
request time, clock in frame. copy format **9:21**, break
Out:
**12:21**
